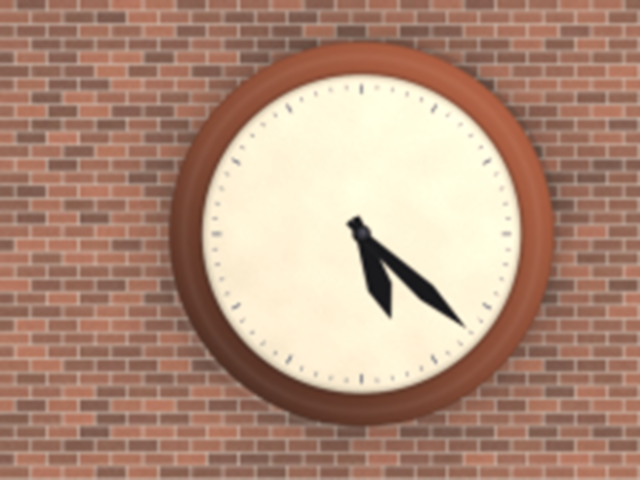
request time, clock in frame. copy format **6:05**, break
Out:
**5:22**
